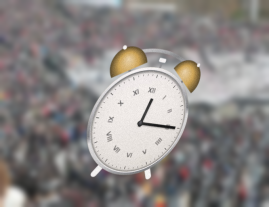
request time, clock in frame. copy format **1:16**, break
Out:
**12:15**
